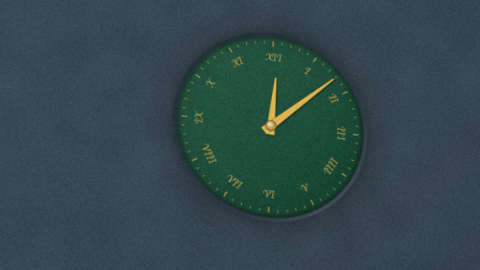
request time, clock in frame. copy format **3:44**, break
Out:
**12:08**
